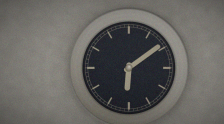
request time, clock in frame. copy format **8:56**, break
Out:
**6:09**
